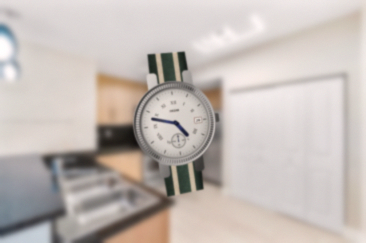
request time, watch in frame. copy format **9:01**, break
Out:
**4:48**
